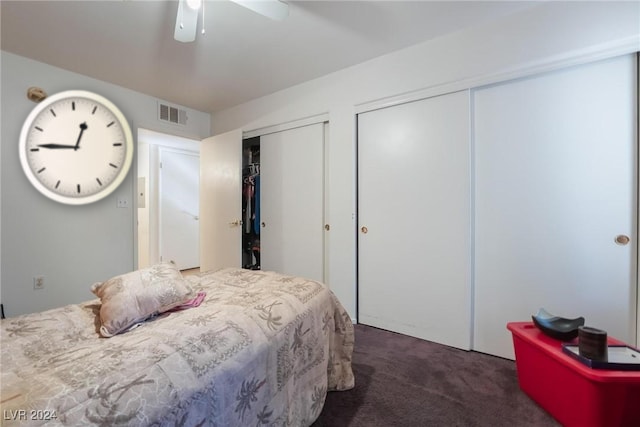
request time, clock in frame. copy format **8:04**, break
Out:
**12:46**
